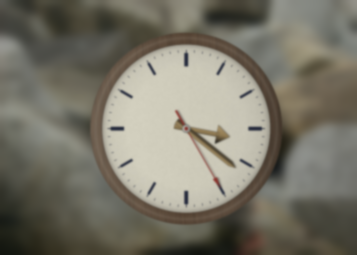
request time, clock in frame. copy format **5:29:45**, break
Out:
**3:21:25**
